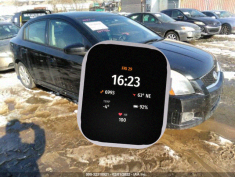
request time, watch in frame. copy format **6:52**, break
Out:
**16:23**
